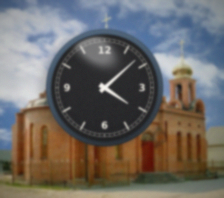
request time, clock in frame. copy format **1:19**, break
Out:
**4:08**
